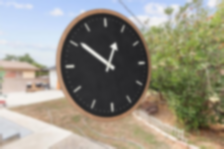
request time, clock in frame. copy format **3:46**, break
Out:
**12:51**
